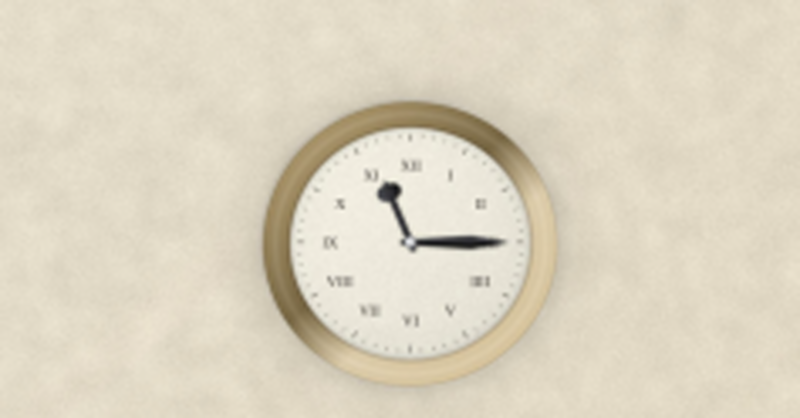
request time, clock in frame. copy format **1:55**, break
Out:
**11:15**
